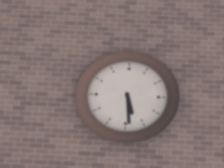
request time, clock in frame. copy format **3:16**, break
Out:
**5:29**
